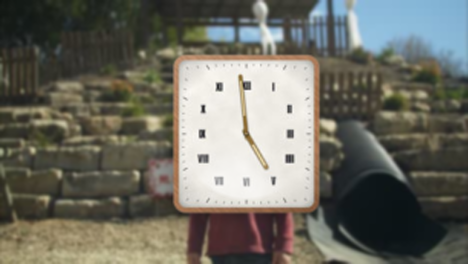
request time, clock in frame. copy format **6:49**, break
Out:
**4:59**
